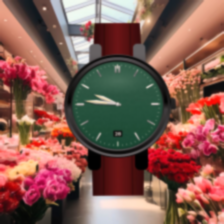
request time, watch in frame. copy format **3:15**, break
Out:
**9:46**
